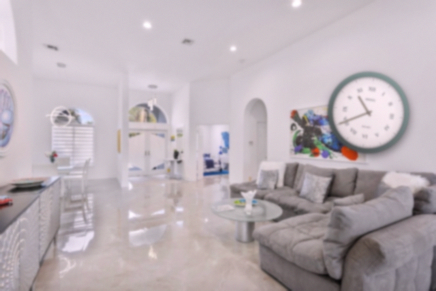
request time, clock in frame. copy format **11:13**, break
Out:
**10:40**
